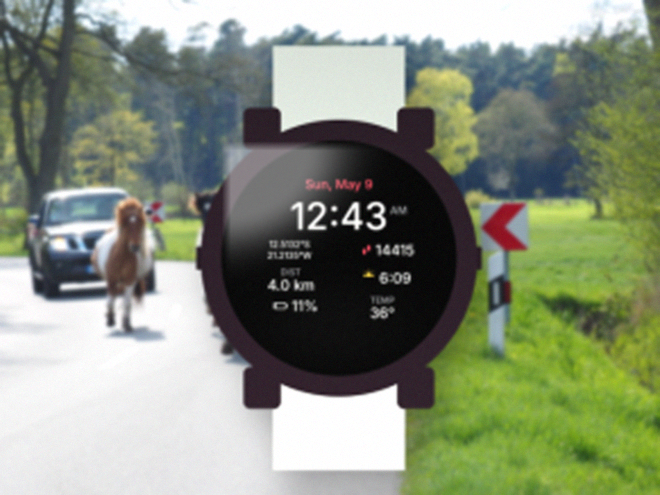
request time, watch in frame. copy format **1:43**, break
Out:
**12:43**
